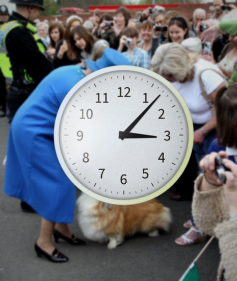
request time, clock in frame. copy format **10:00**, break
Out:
**3:07**
